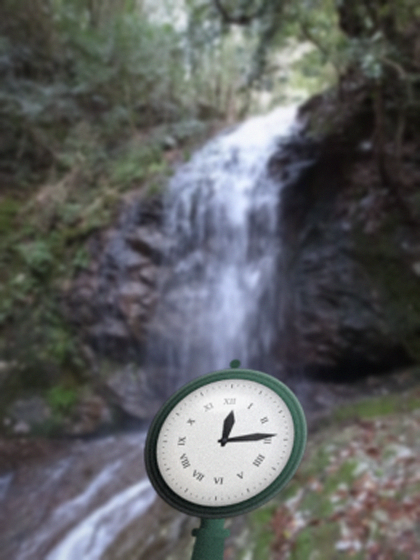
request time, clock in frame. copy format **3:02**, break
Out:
**12:14**
